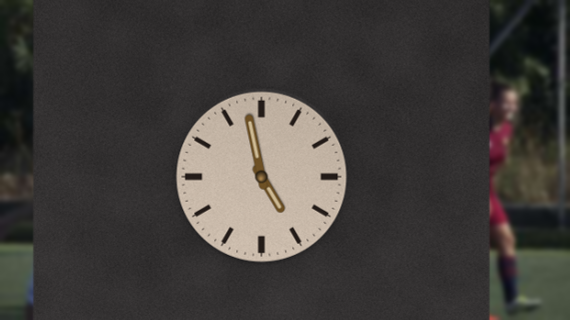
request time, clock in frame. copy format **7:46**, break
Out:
**4:58**
